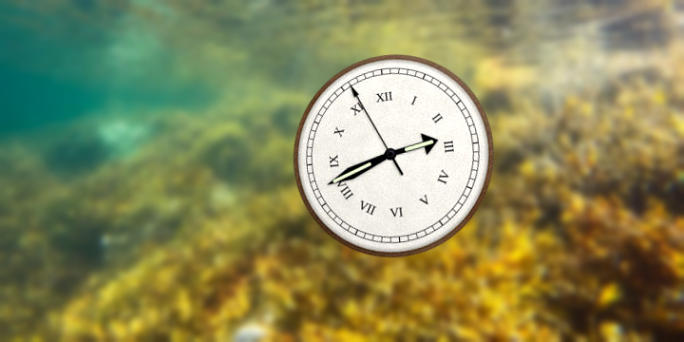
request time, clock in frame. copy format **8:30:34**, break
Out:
**2:41:56**
